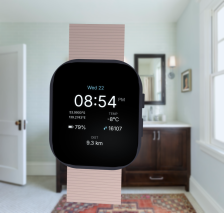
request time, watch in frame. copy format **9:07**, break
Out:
**8:54**
